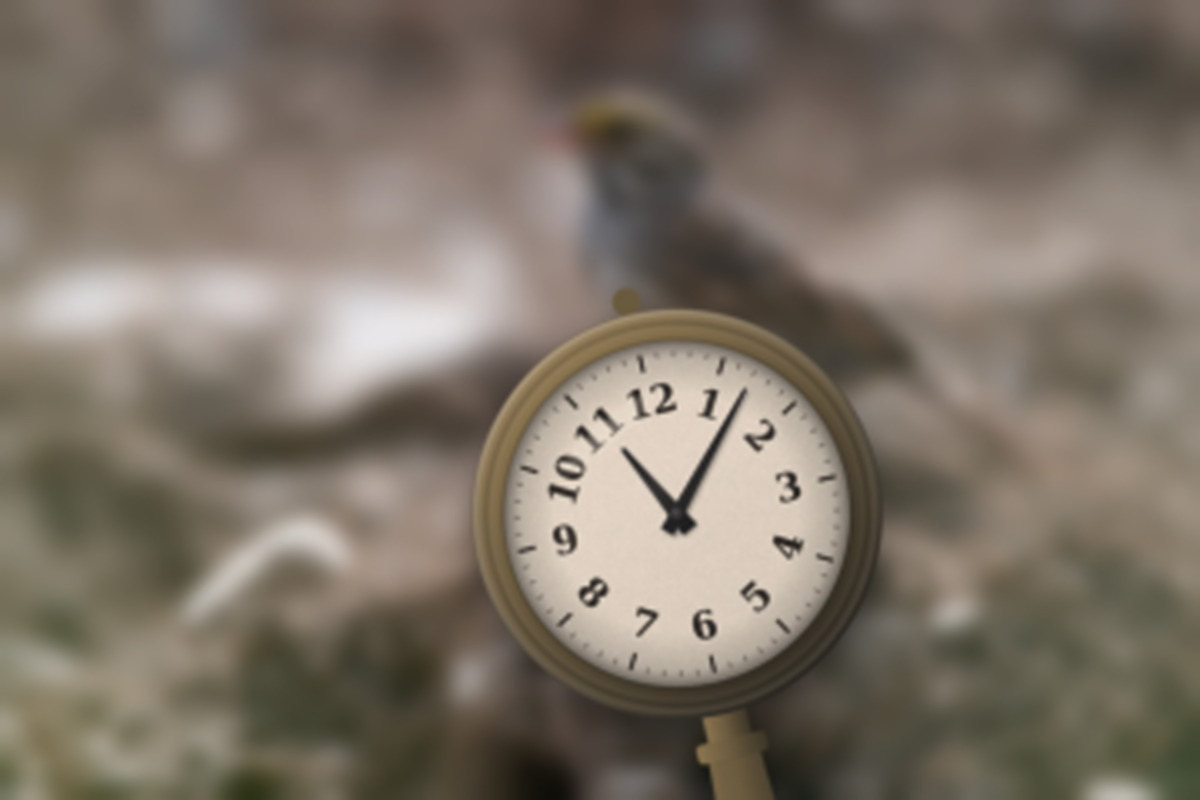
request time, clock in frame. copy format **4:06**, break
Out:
**11:07**
